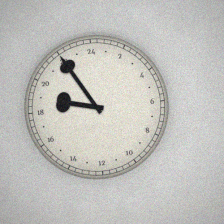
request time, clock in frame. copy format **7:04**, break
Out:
**18:55**
